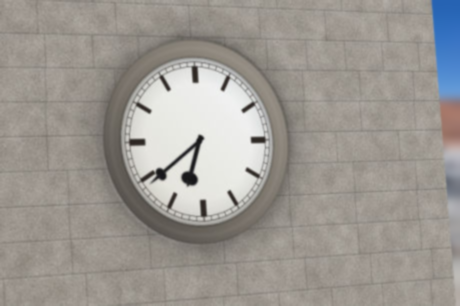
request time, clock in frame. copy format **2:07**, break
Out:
**6:39**
